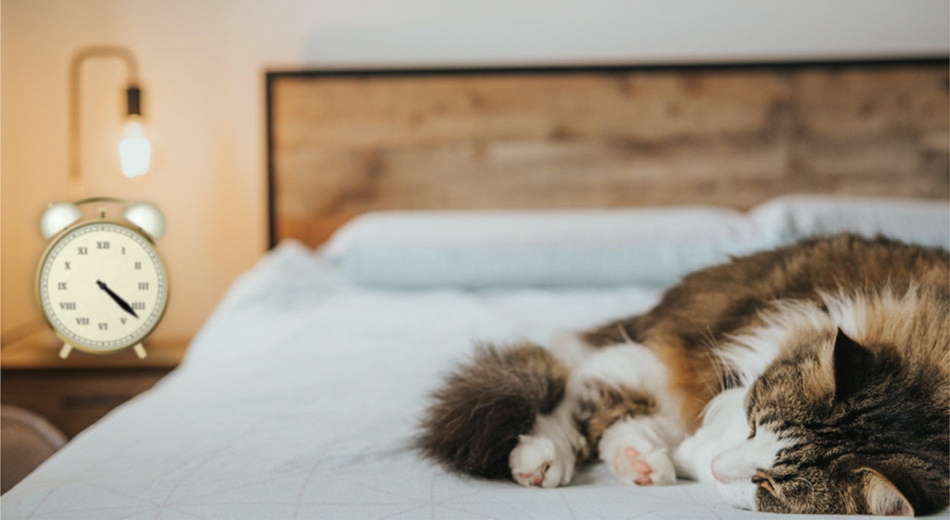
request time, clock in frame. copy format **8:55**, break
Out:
**4:22**
